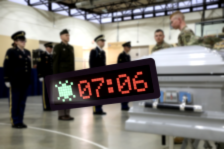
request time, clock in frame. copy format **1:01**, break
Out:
**7:06**
